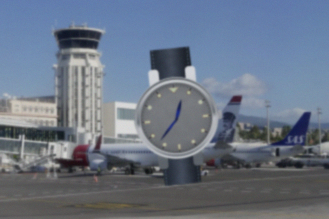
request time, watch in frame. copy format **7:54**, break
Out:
**12:37**
